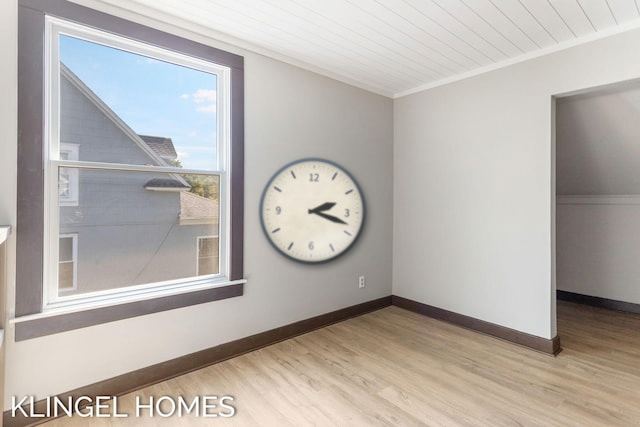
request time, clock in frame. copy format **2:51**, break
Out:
**2:18**
